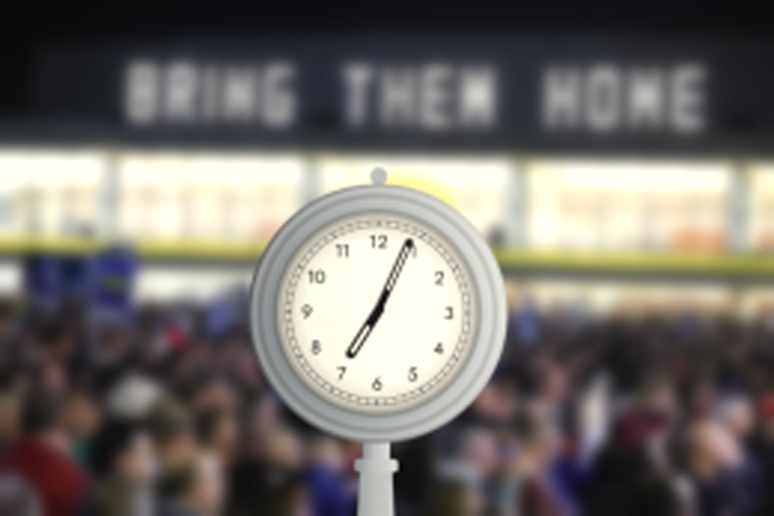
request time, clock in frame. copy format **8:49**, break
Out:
**7:04**
